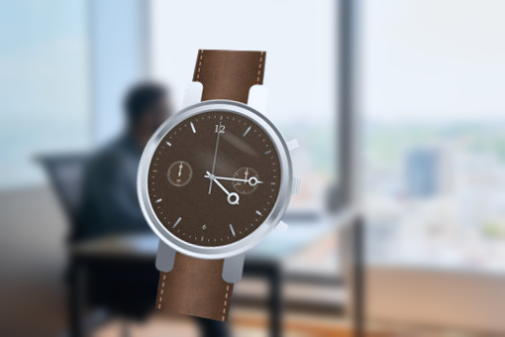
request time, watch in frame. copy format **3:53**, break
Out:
**4:15**
